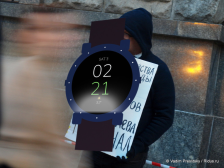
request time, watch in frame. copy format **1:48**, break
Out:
**2:21**
